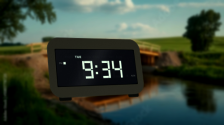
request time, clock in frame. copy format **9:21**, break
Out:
**9:34**
